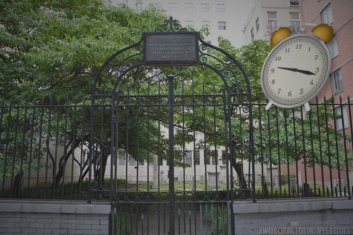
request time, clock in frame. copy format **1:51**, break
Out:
**9:17**
